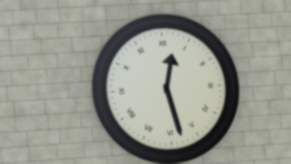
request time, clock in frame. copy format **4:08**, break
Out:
**12:28**
